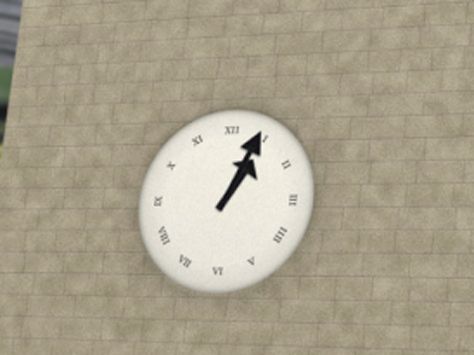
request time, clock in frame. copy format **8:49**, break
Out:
**1:04**
